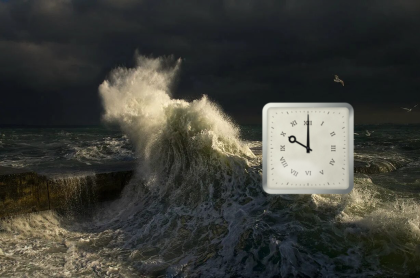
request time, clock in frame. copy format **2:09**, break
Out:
**10:00**
